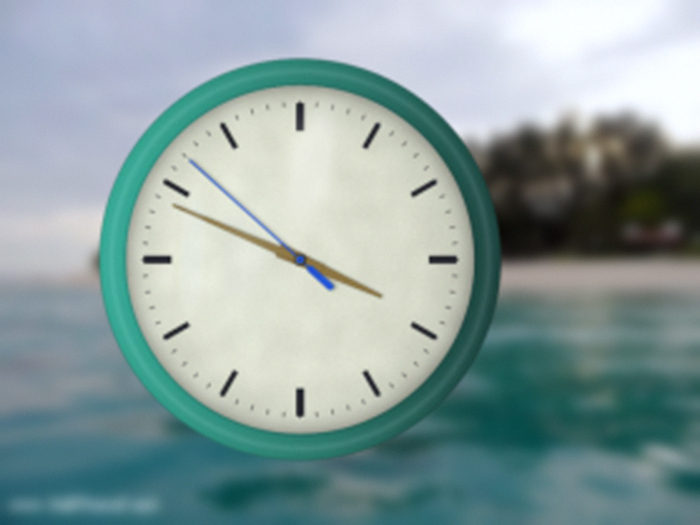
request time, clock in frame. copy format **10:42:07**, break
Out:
**3:48:52**
